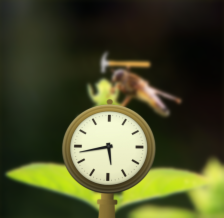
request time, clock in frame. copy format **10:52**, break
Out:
**5:43**
